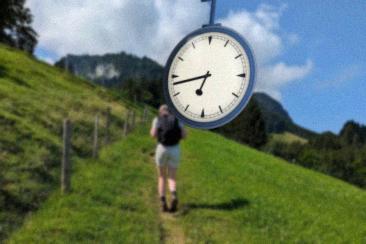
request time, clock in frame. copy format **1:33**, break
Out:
**6:43**
